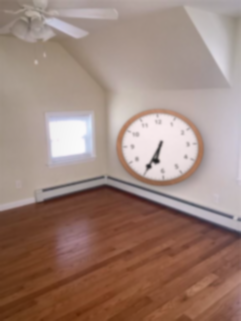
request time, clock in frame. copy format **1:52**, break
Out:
**6:35**
